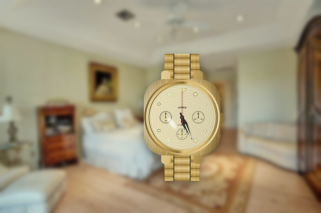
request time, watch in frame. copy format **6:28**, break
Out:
**5:26**
